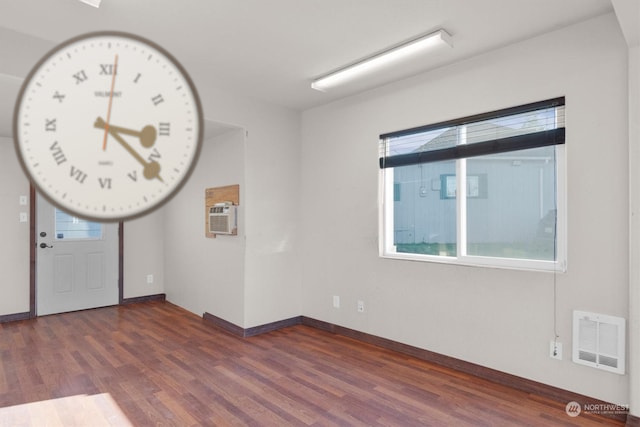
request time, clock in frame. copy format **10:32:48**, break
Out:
**3:22:01**
